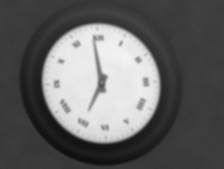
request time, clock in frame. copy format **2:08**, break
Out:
**6:59**
